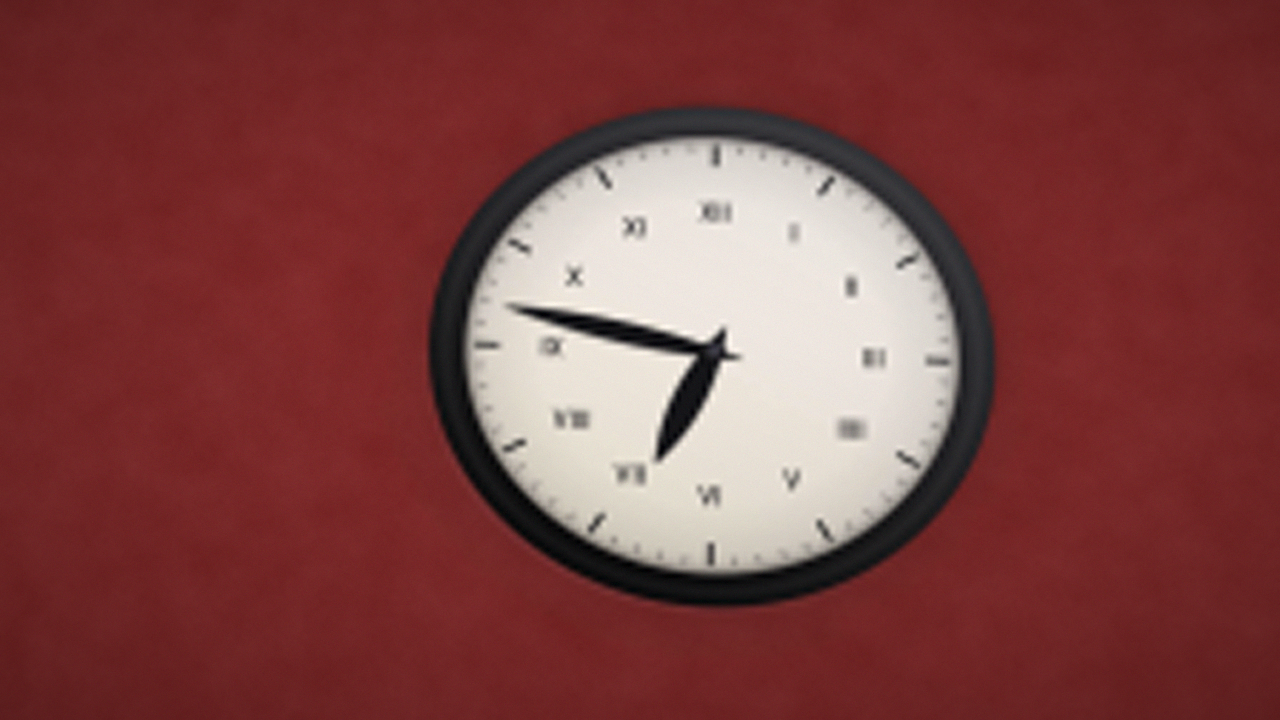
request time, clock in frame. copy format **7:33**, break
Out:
**6:47**
